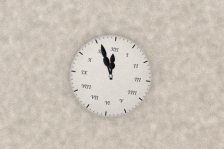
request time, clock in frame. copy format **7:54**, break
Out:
**11:56**
